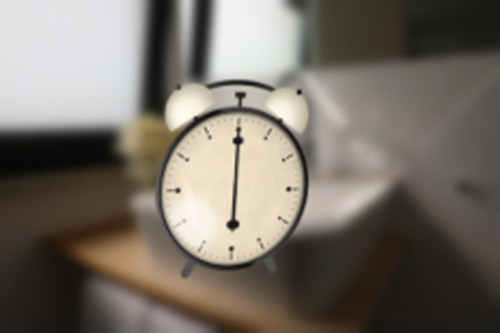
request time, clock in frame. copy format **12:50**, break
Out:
**6:00**
